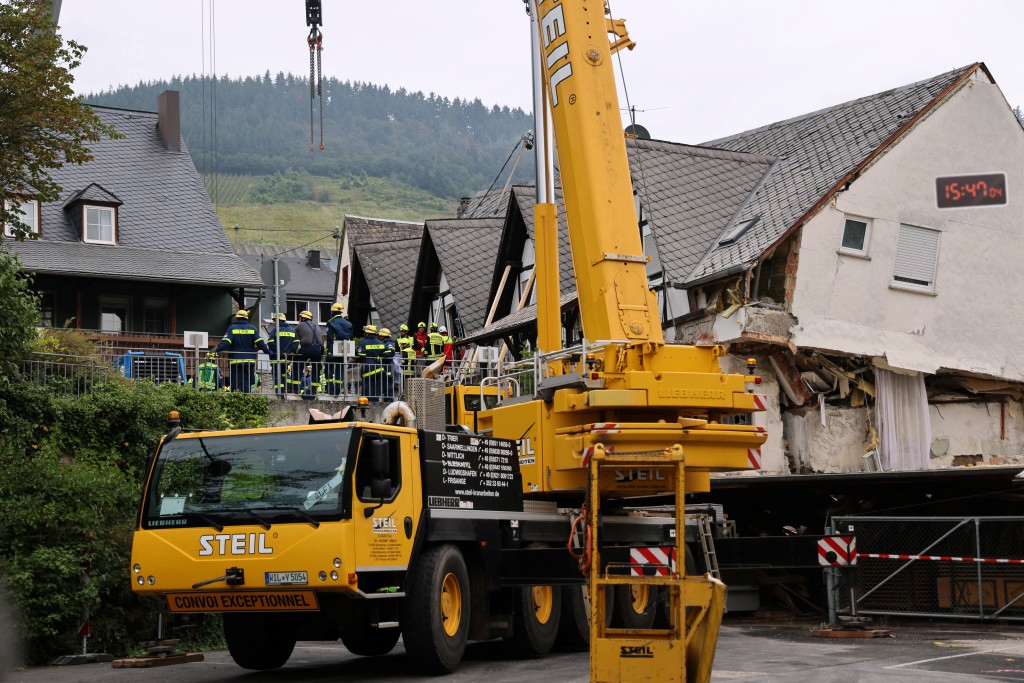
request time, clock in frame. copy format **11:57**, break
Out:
**15:47**
